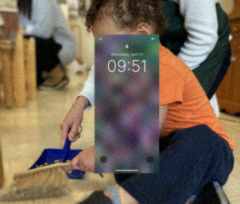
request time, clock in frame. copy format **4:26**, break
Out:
**9:51**
